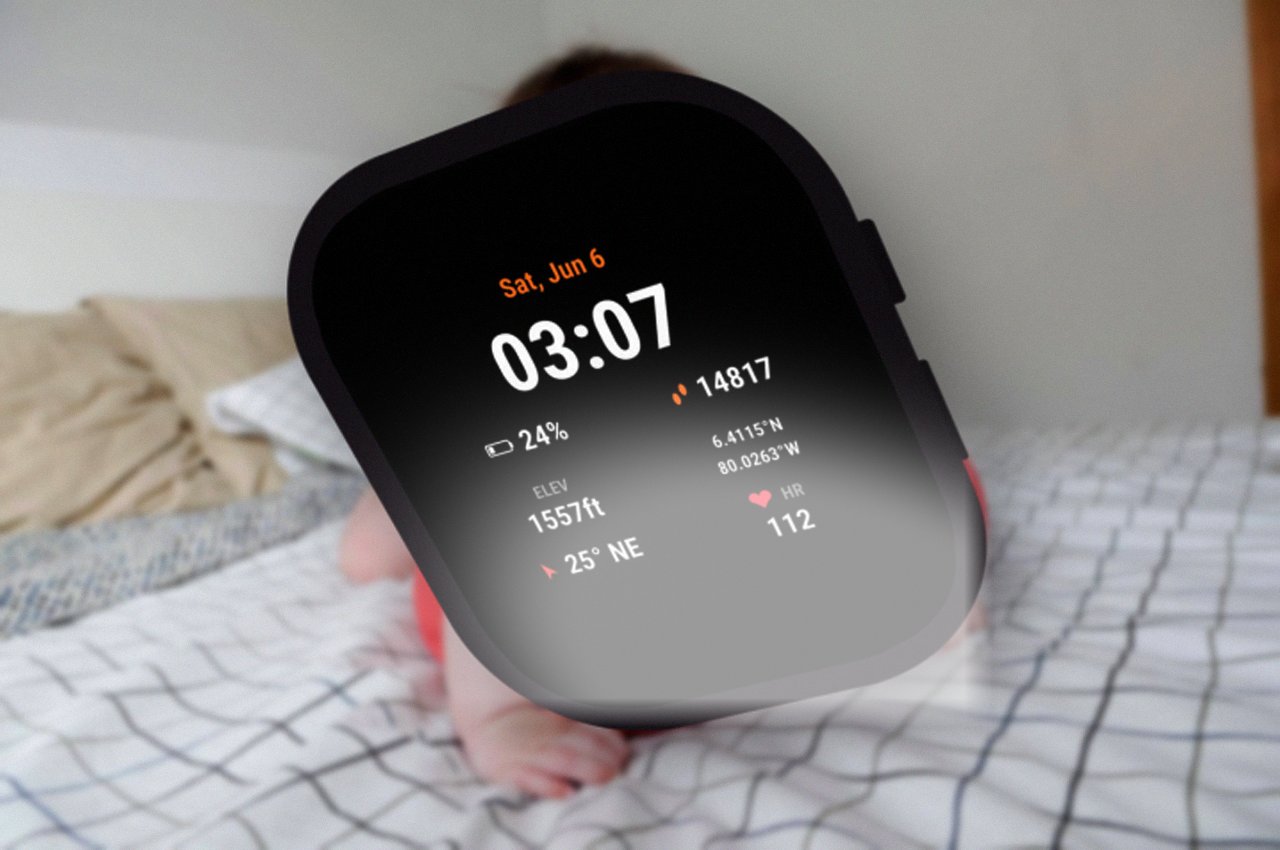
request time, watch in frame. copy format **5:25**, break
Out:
**3:07**
